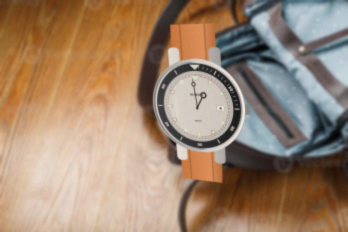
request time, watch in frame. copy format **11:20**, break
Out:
**12:59**
